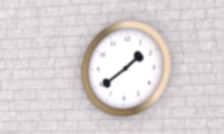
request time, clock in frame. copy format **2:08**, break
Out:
**1:39**
